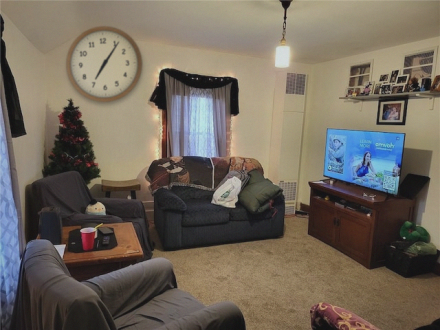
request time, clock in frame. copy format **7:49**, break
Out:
**7:06**
